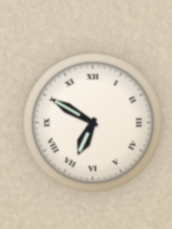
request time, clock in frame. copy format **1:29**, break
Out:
**6:50**
